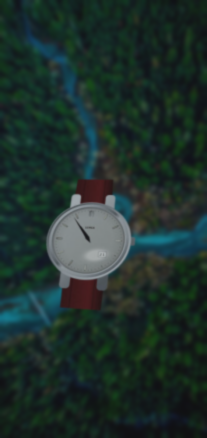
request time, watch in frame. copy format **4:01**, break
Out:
**10:54**
